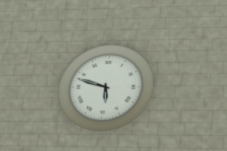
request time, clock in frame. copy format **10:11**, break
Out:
**5:48**
